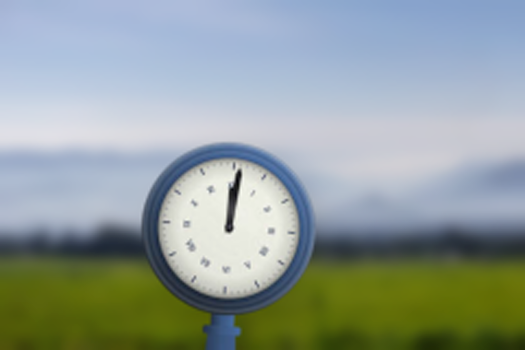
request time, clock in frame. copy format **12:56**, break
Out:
**12:01**
